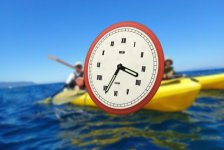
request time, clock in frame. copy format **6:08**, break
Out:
**3:34**
